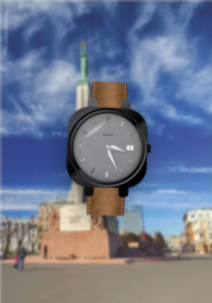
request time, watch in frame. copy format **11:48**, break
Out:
**3:26**
